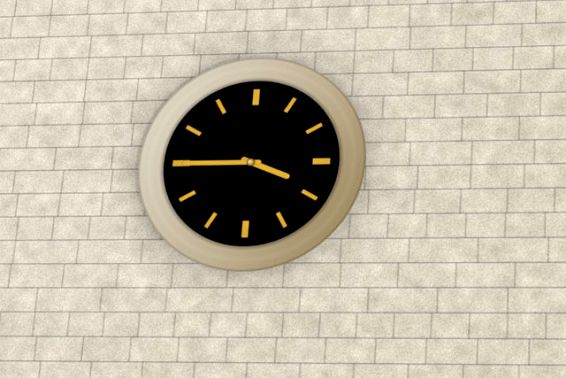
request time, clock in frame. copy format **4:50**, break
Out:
**3:45**
